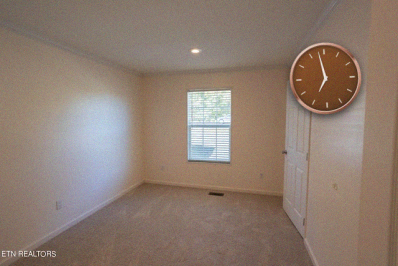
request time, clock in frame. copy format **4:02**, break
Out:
**6:58**
